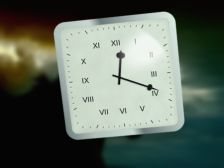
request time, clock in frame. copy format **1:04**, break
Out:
**12:19**
